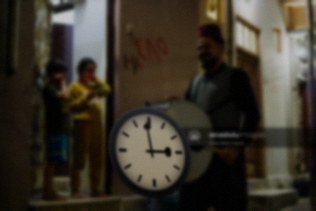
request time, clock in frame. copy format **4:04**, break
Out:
**2:59**
